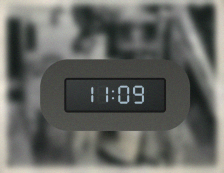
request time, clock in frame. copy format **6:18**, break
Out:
**11:09**
